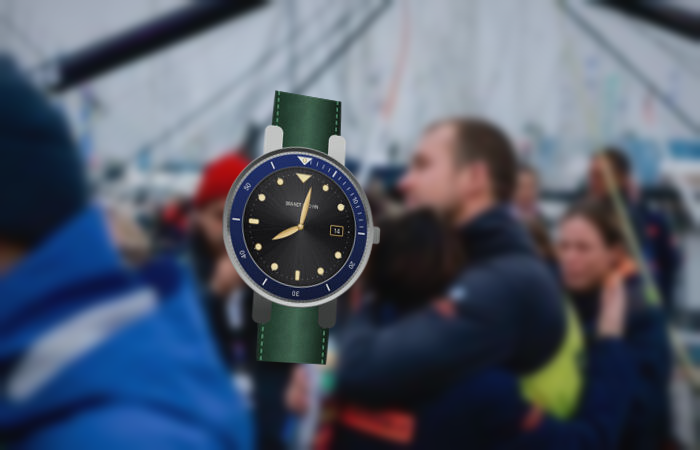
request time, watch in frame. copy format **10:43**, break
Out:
**8:02**
